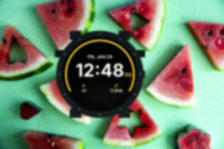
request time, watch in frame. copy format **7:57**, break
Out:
**12:48**
